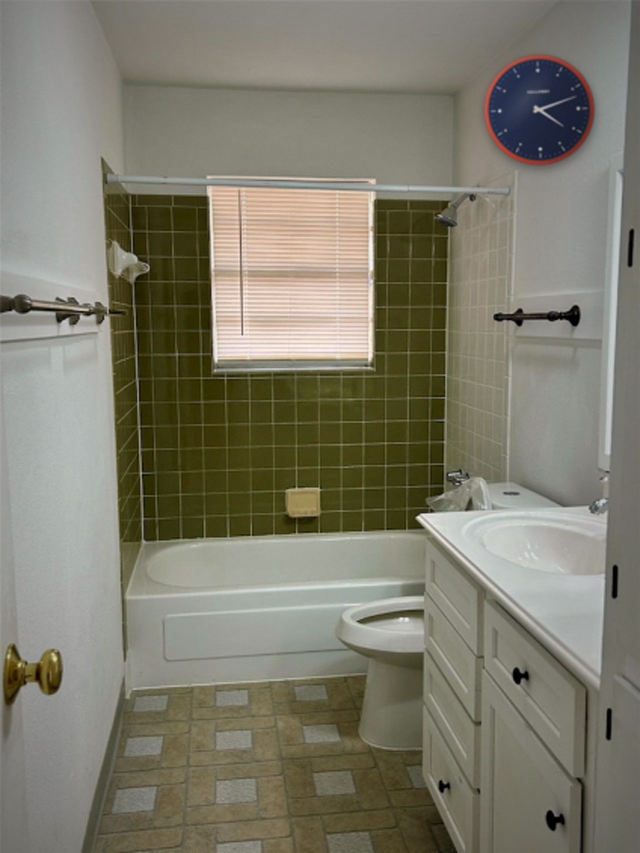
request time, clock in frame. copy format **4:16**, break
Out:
**4:12**
